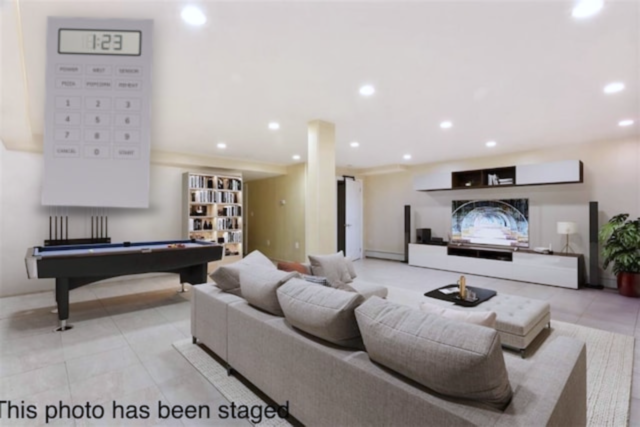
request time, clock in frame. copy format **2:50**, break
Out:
**1:23**
